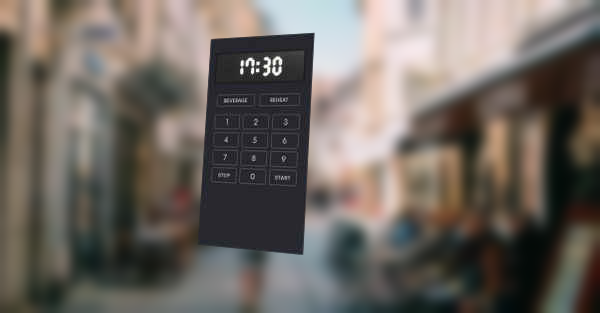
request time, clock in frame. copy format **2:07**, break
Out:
**17:30**
